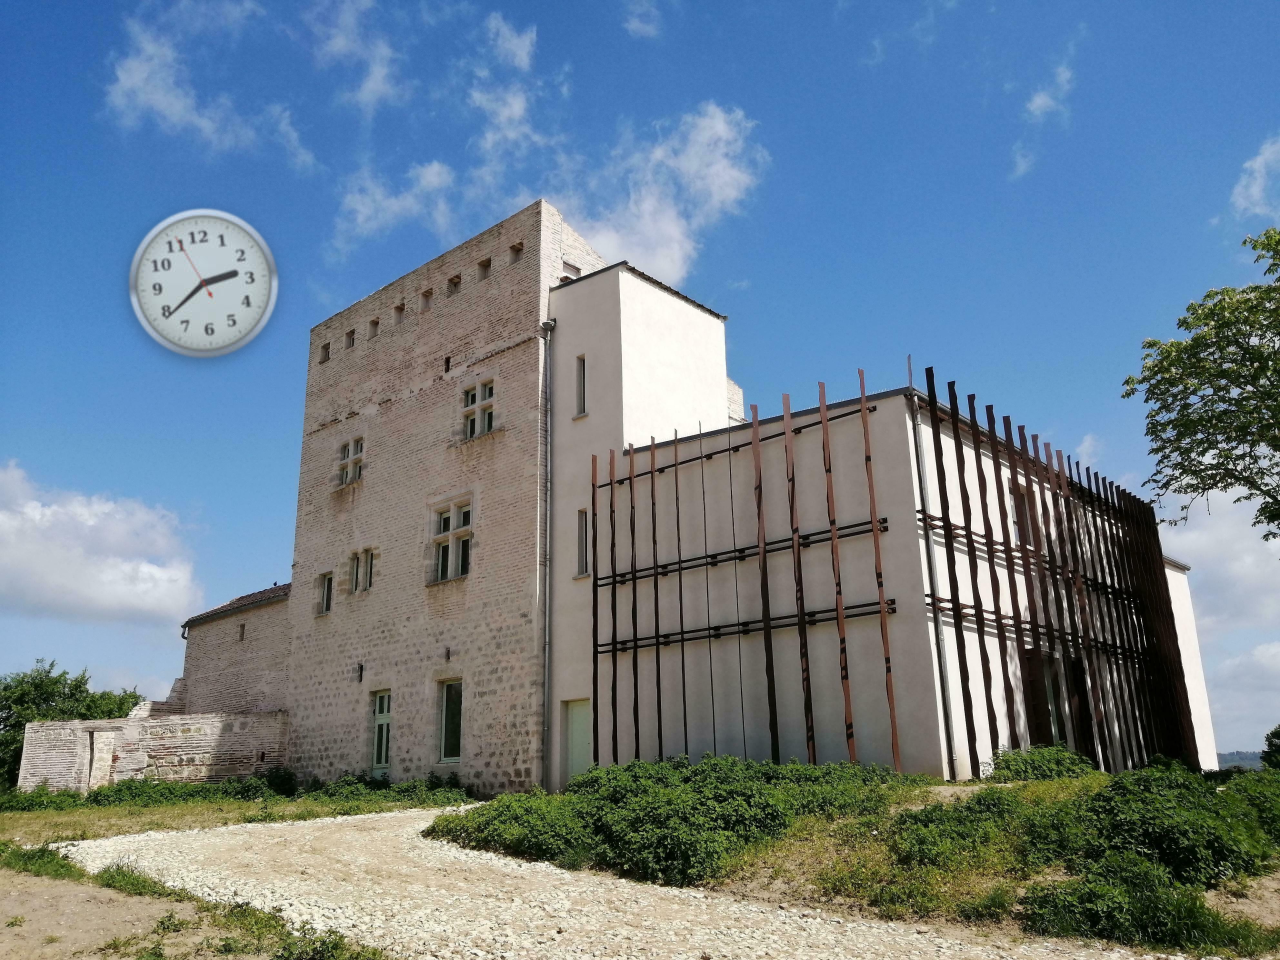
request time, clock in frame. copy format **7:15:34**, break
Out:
**2:38:56**
